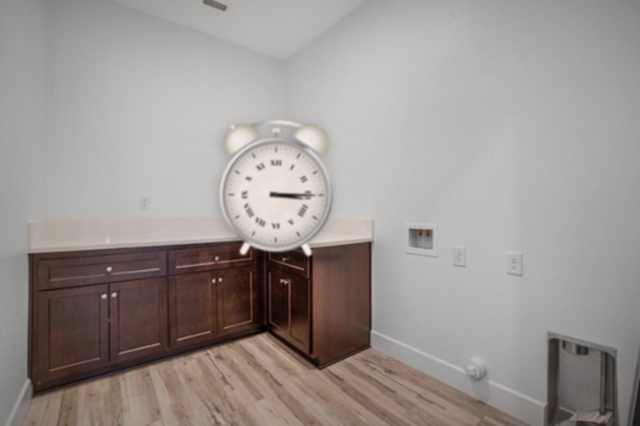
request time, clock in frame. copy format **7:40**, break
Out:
**3:15**
